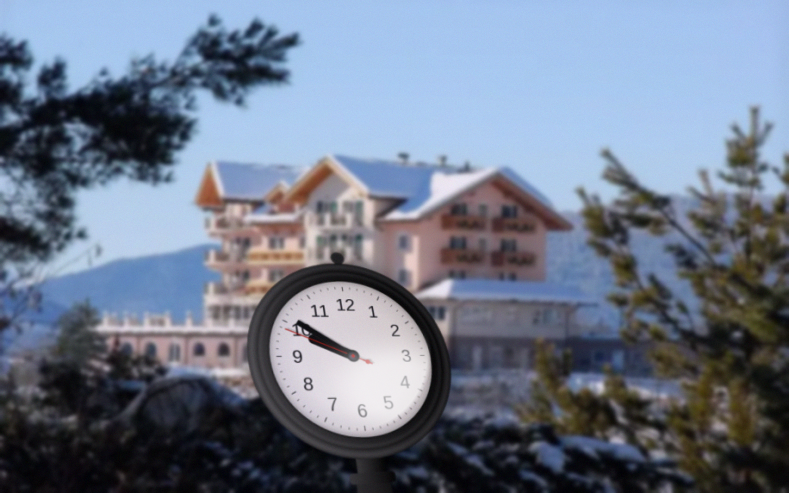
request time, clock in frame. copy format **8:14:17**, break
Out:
**9:50:49**
